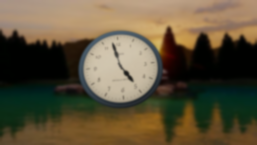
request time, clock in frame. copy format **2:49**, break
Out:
**4:58**
